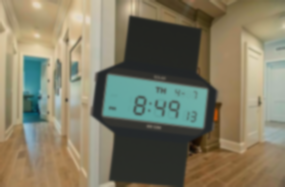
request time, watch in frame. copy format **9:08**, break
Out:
**8:49**
